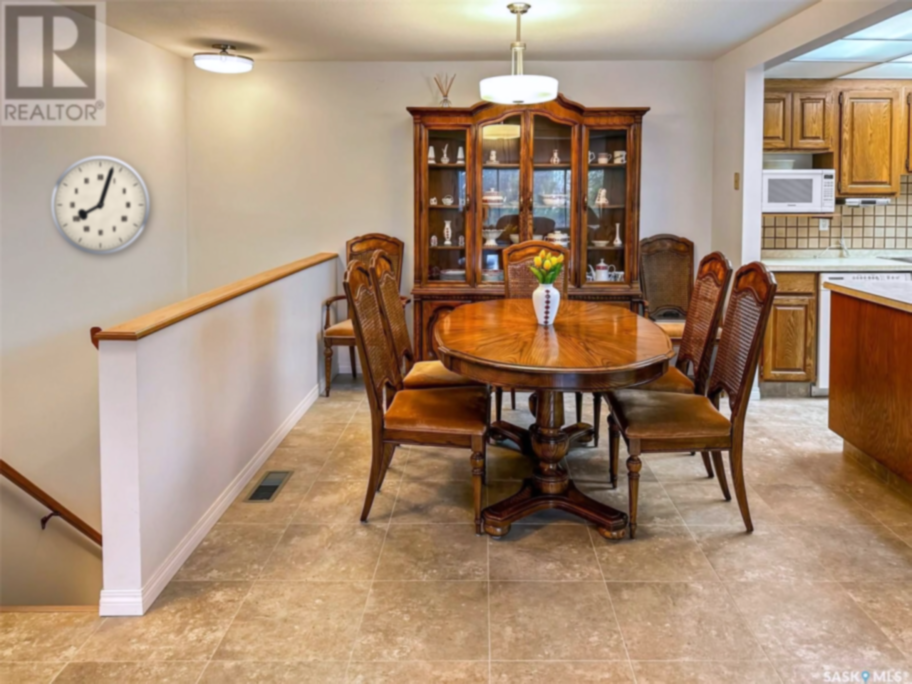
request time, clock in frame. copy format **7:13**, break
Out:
**8:03**
